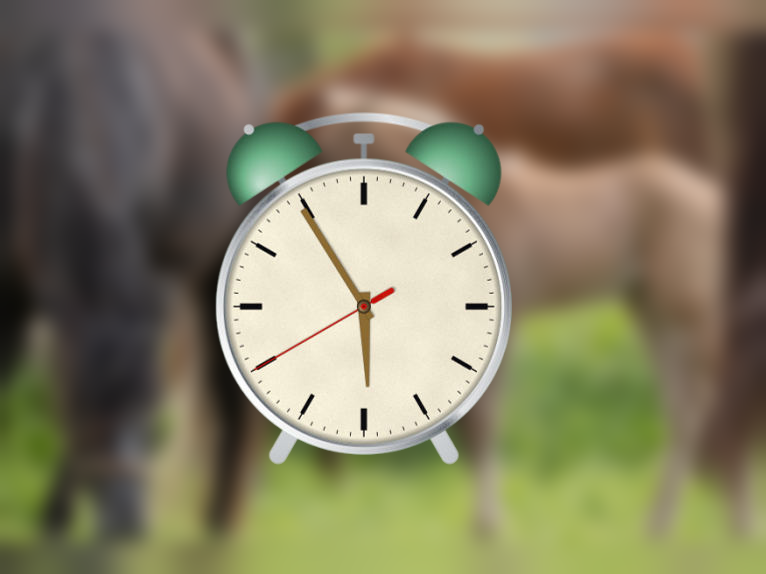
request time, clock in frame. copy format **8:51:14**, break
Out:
**5:54:40**
